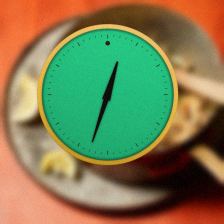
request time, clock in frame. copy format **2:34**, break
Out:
**12:33**
